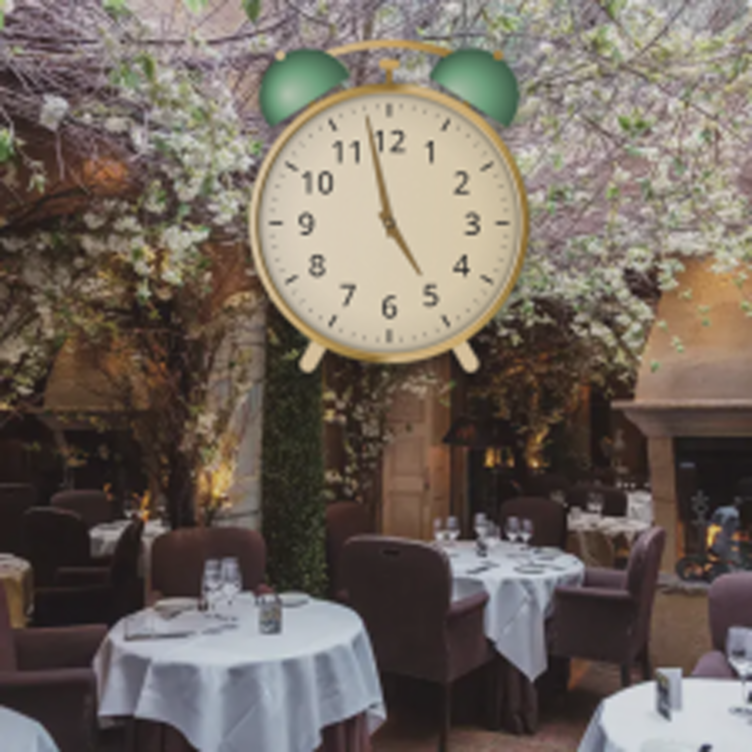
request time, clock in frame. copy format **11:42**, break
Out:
**4:58**
